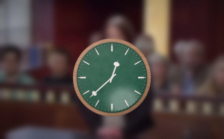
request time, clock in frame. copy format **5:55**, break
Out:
**12:38**
